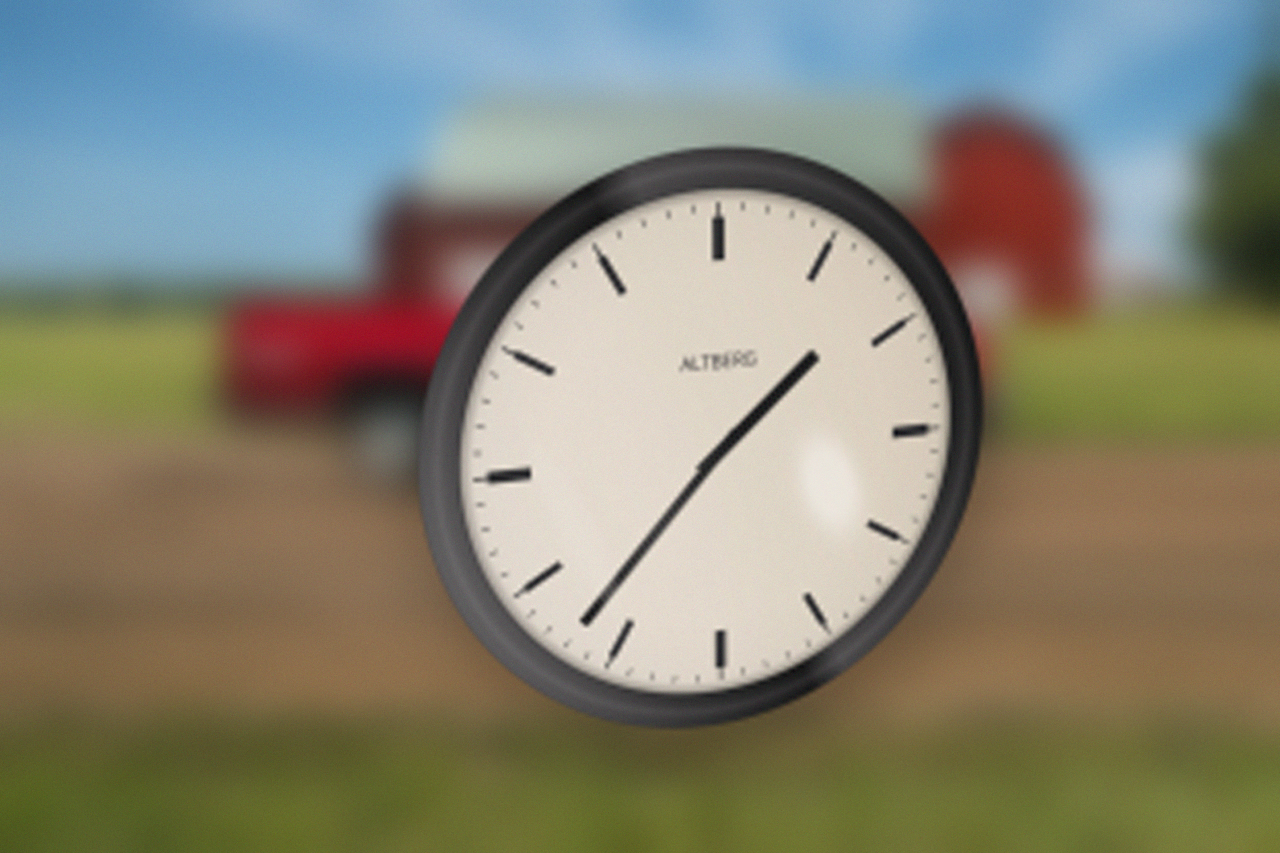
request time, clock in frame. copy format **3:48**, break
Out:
**1:37**
